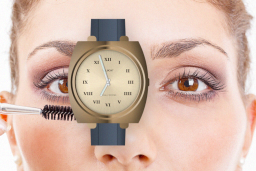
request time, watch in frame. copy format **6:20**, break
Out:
**6:57**
